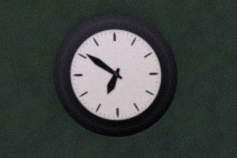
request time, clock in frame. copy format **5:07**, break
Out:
**6:51**
